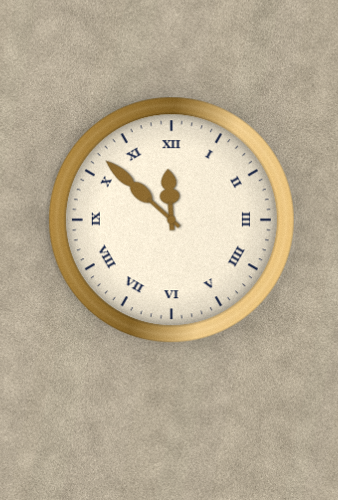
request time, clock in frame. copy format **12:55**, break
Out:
**11:52**
